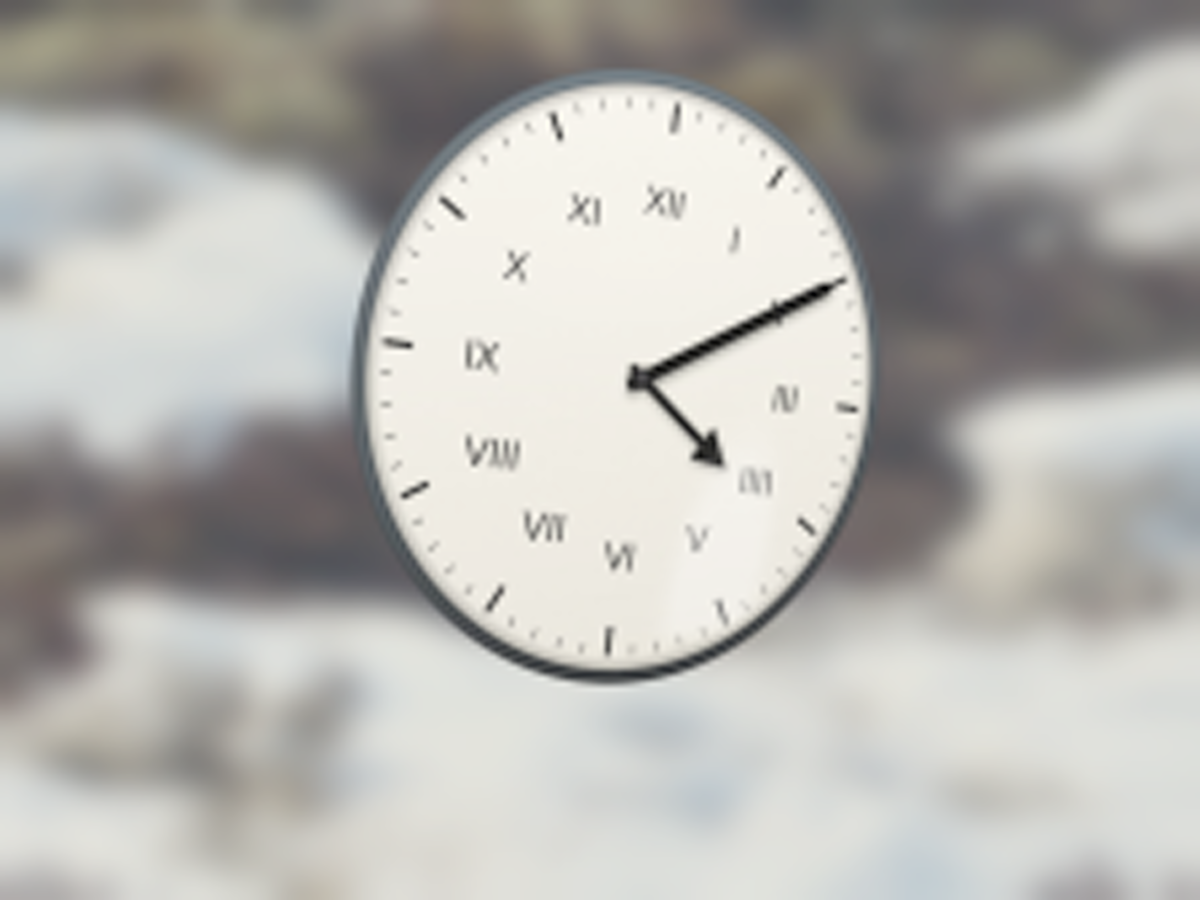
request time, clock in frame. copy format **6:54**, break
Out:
**4:10**
